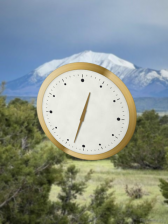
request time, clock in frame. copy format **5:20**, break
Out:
**12:33**
